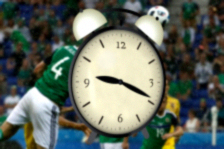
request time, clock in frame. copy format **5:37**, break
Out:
**9:19**
